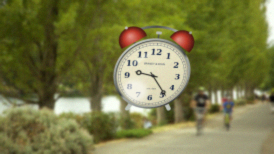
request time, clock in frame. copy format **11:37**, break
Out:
**9:24**
